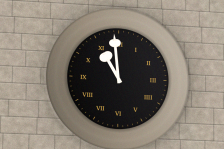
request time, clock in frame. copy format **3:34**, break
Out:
**10:59**
